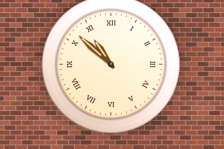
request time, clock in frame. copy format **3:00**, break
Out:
**10:52**
